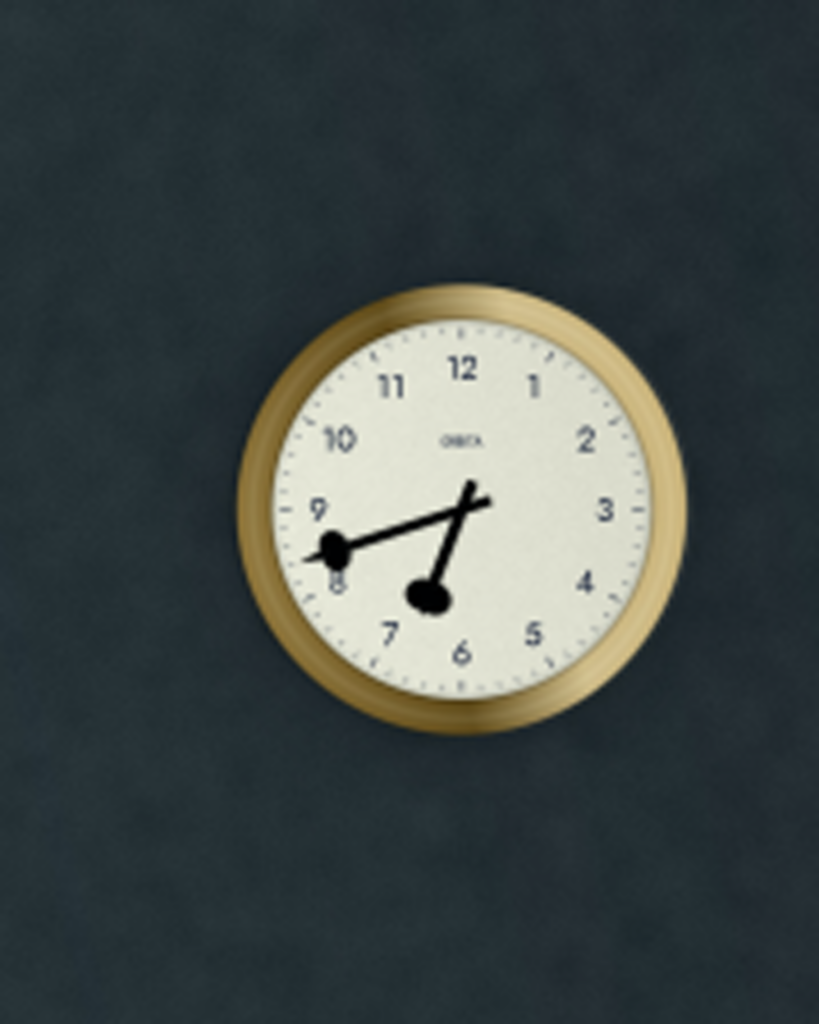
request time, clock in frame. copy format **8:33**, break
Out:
**6:42**
